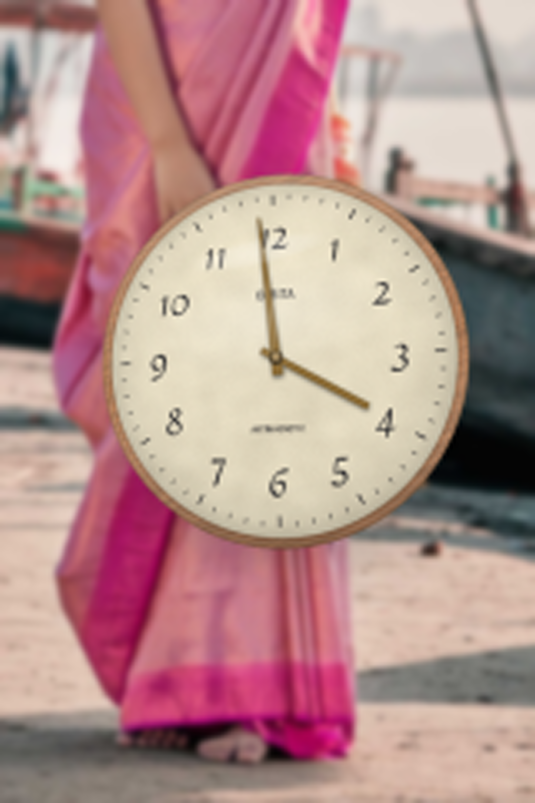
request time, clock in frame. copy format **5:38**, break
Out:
**3:59**
